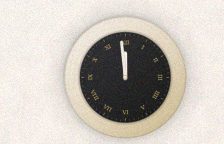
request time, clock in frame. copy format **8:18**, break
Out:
**11:59**
